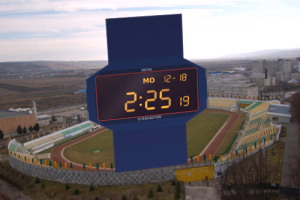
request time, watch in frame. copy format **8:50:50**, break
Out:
**2:25:19**
